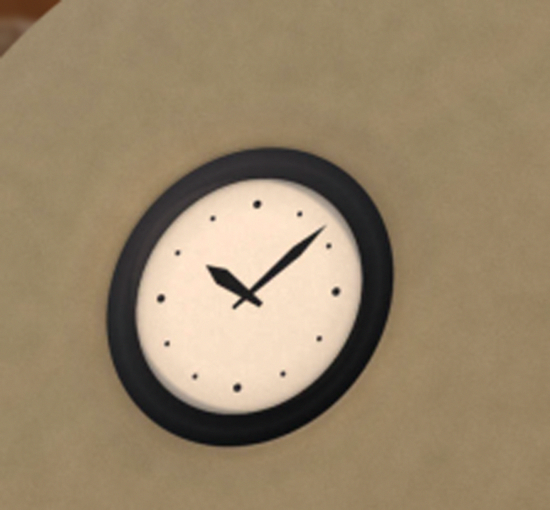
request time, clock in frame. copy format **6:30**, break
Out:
**10:08**
